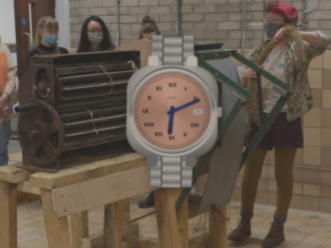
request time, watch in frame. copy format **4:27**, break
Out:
**6:11**
